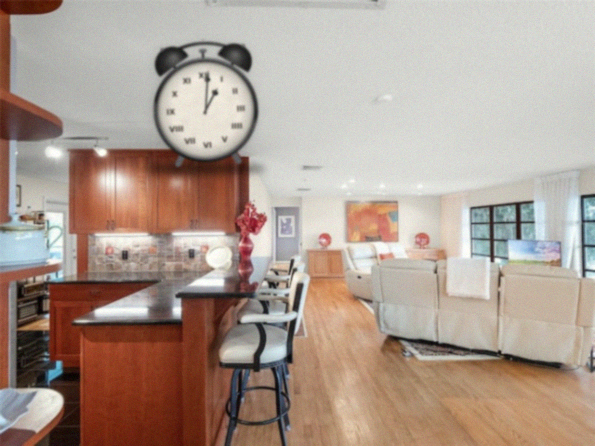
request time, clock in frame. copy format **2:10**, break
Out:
**1:01**
